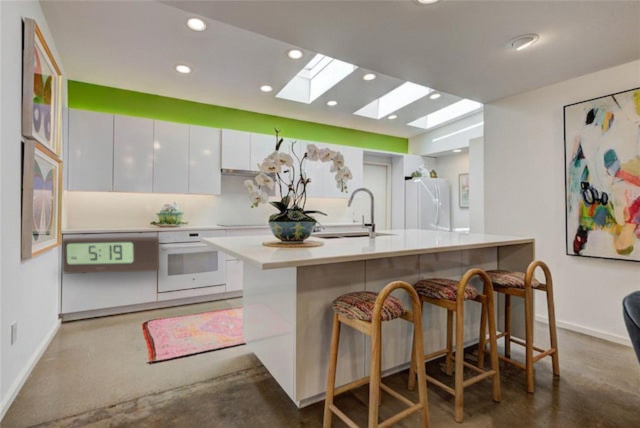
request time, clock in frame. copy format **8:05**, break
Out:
**5:19**
